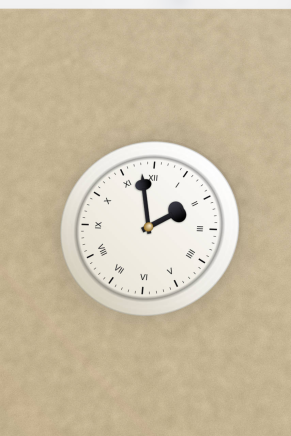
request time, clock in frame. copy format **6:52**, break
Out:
**1:58**
